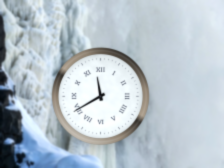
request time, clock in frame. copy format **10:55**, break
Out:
**11:40**
